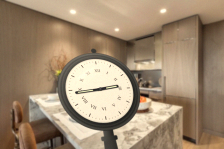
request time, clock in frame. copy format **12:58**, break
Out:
**2:44**
